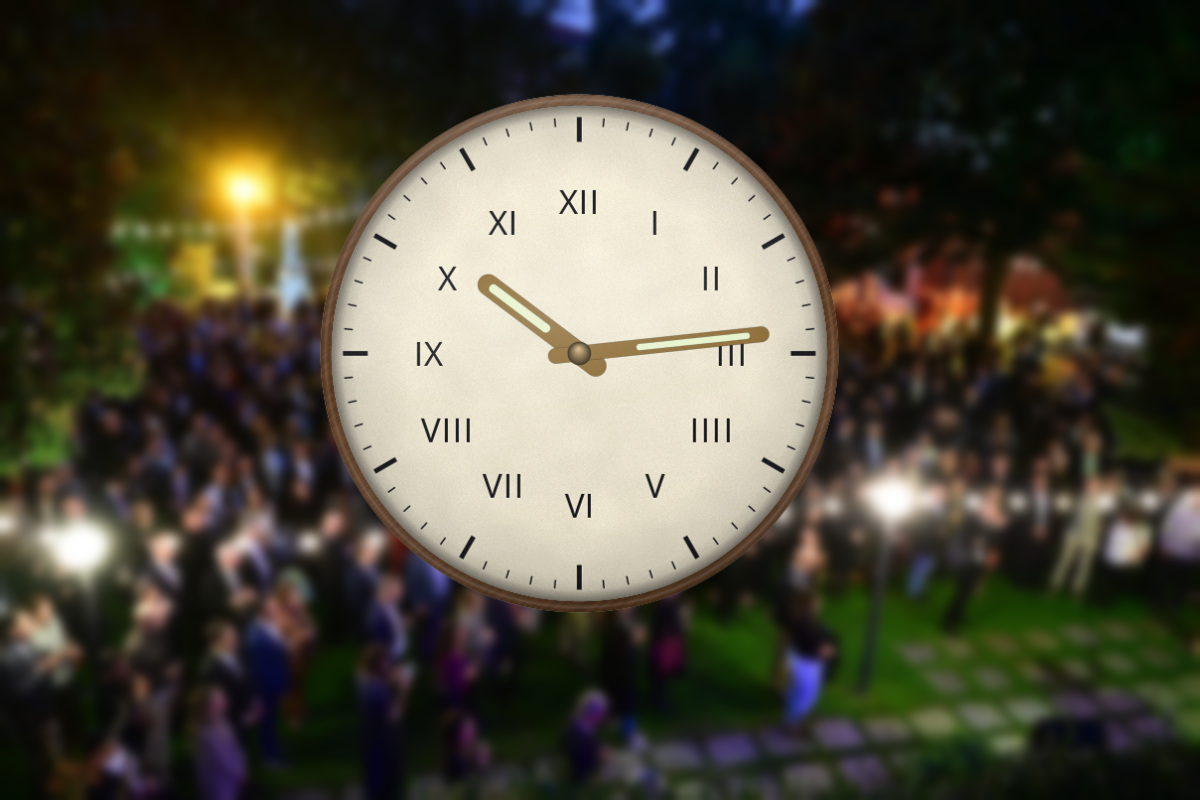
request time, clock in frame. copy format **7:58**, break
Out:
**10:14**
